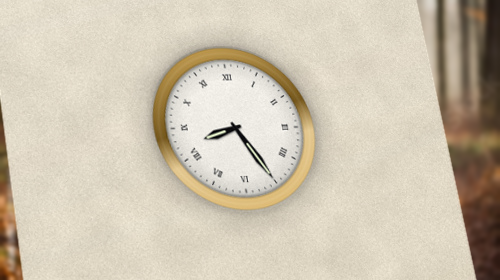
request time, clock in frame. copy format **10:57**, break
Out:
**8:25**
